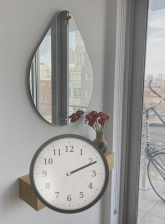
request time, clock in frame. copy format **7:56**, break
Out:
**2:11**
